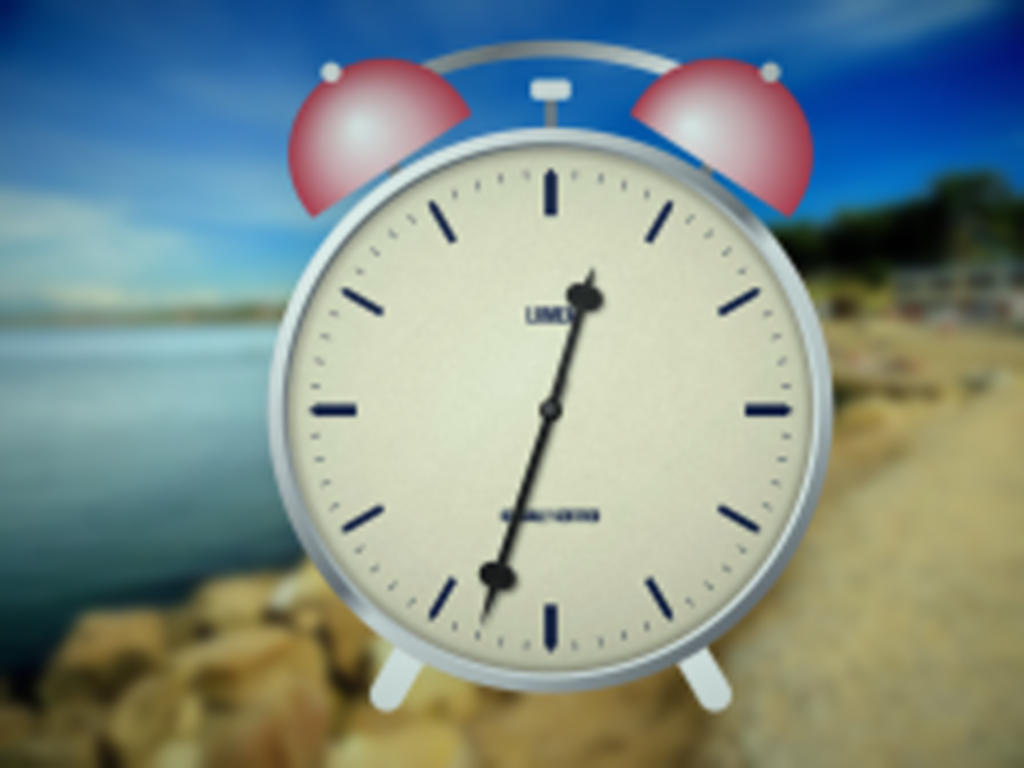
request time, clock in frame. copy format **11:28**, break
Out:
**12:33**
